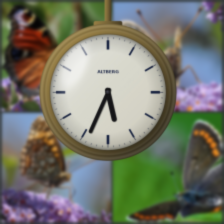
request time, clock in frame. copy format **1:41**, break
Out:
**5:34**
